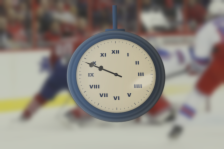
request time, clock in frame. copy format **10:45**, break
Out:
**9:49**
